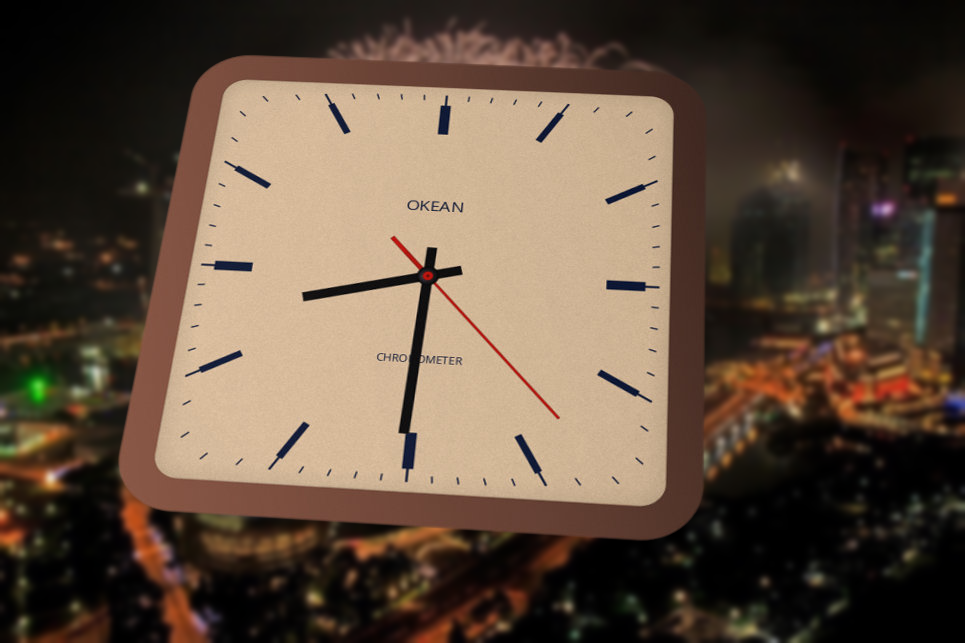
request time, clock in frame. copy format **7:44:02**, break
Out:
**8:30:23**
